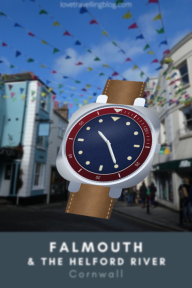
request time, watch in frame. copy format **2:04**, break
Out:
**10:25**
